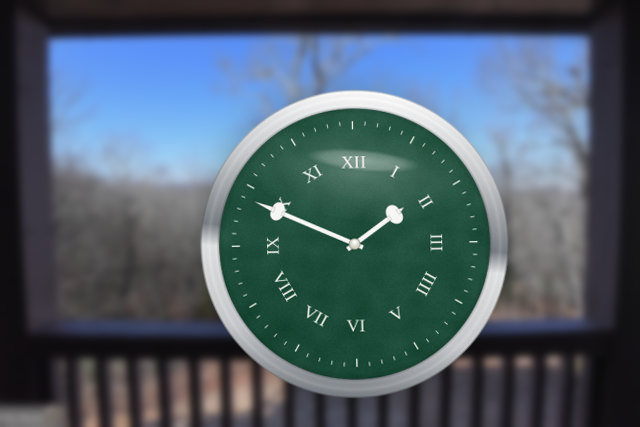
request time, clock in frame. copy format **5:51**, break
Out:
**1:49**
